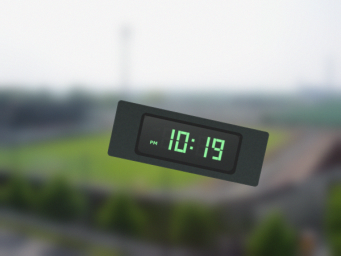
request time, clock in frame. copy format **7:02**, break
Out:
**10:19**
